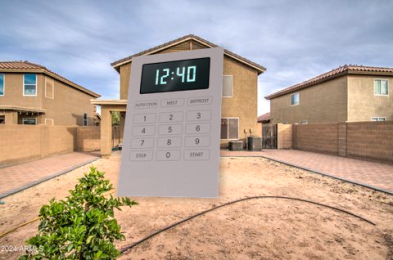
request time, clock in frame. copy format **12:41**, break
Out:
**12:40**
